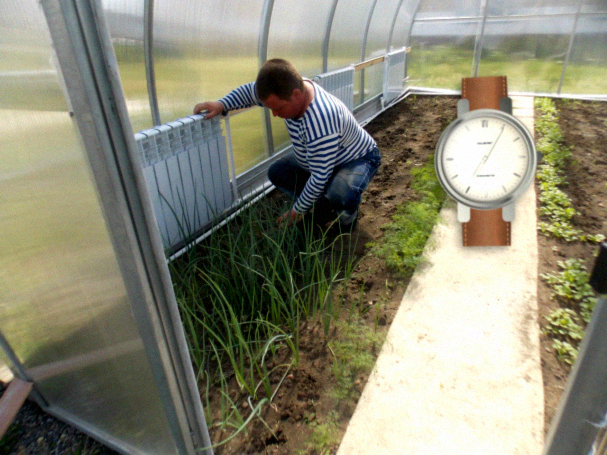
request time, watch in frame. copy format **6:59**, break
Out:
**7:05**
